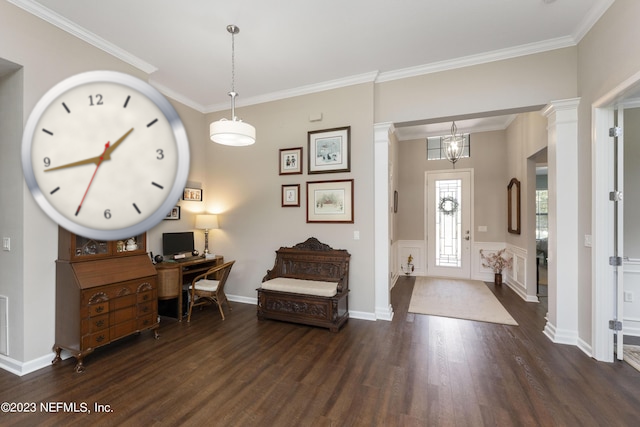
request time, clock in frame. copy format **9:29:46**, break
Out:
**1:43:35**
